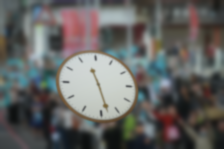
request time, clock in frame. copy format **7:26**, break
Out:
**11:28**
